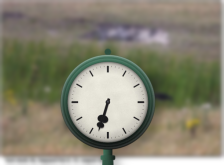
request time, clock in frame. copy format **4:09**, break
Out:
**6:33**
